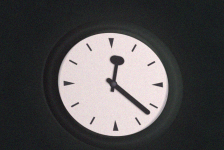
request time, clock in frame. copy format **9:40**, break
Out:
**12:22**
